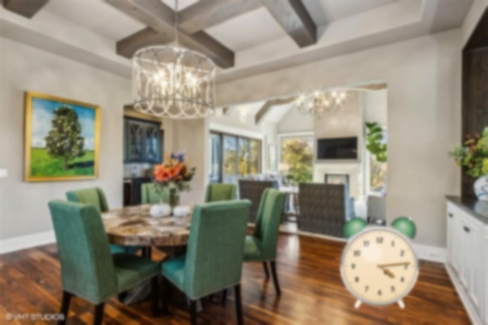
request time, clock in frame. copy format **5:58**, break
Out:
**4:14**
